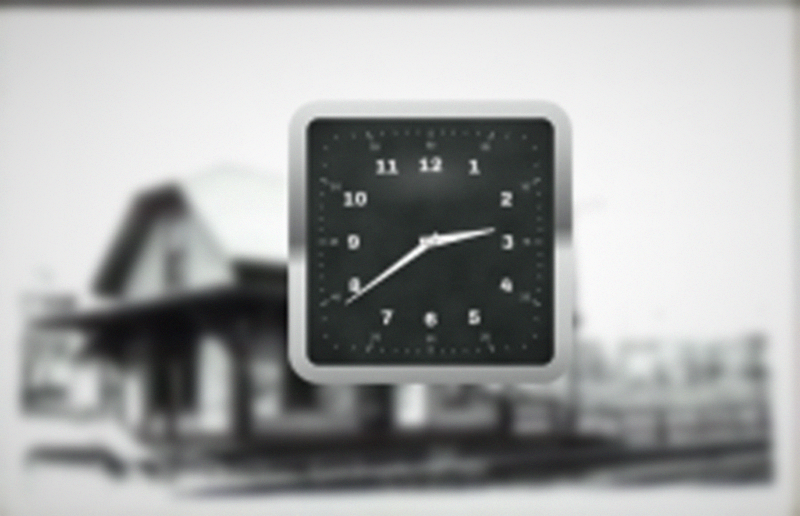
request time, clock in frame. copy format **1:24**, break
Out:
**2:39**
